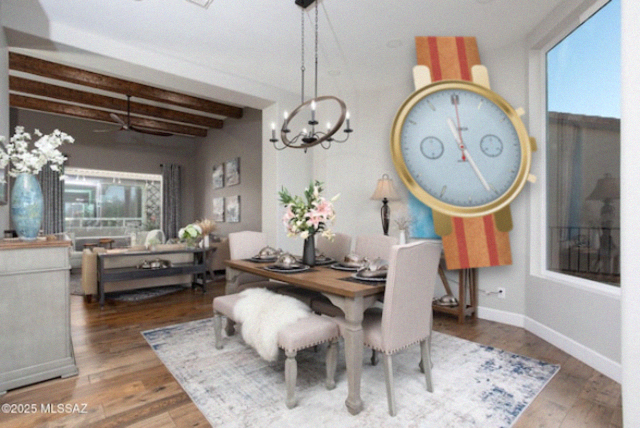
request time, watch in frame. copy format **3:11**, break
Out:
**11:26**
